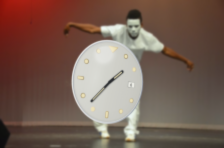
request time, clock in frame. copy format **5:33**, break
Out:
**1:37**
